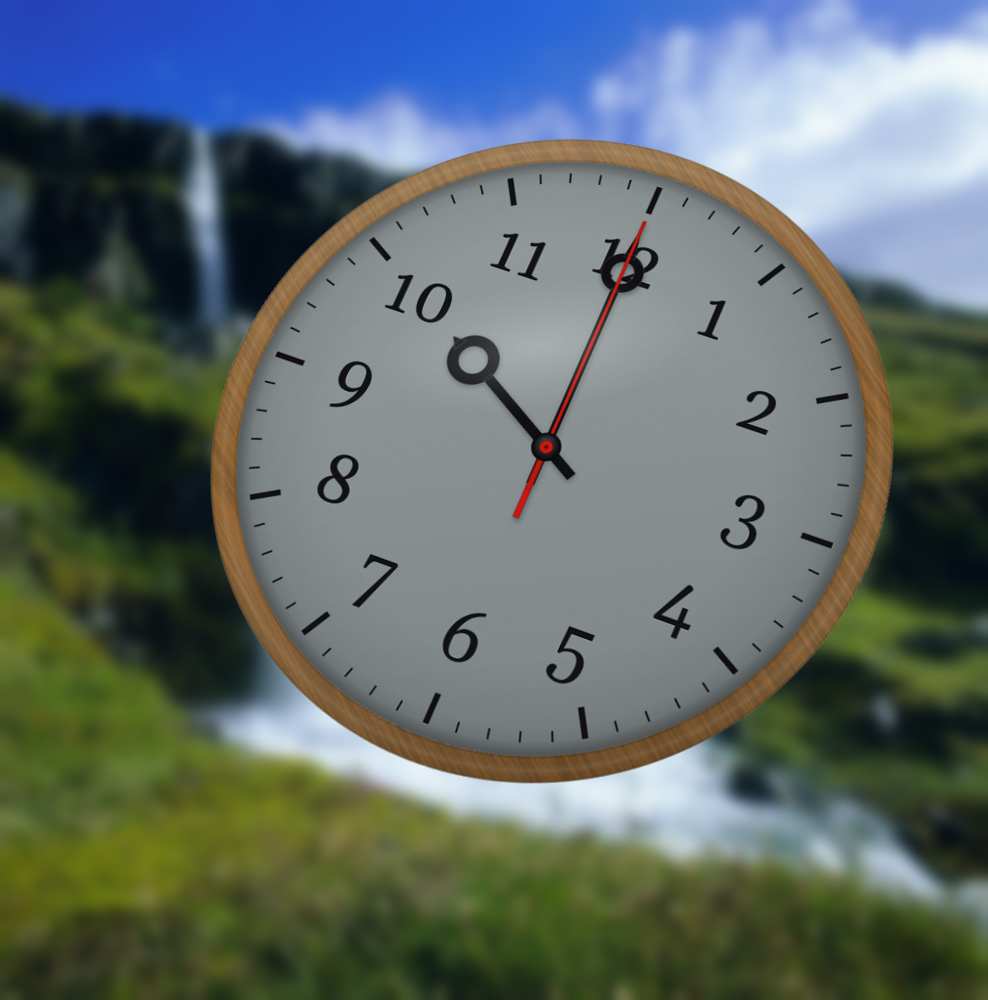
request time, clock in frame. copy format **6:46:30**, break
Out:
**10:00:00**
